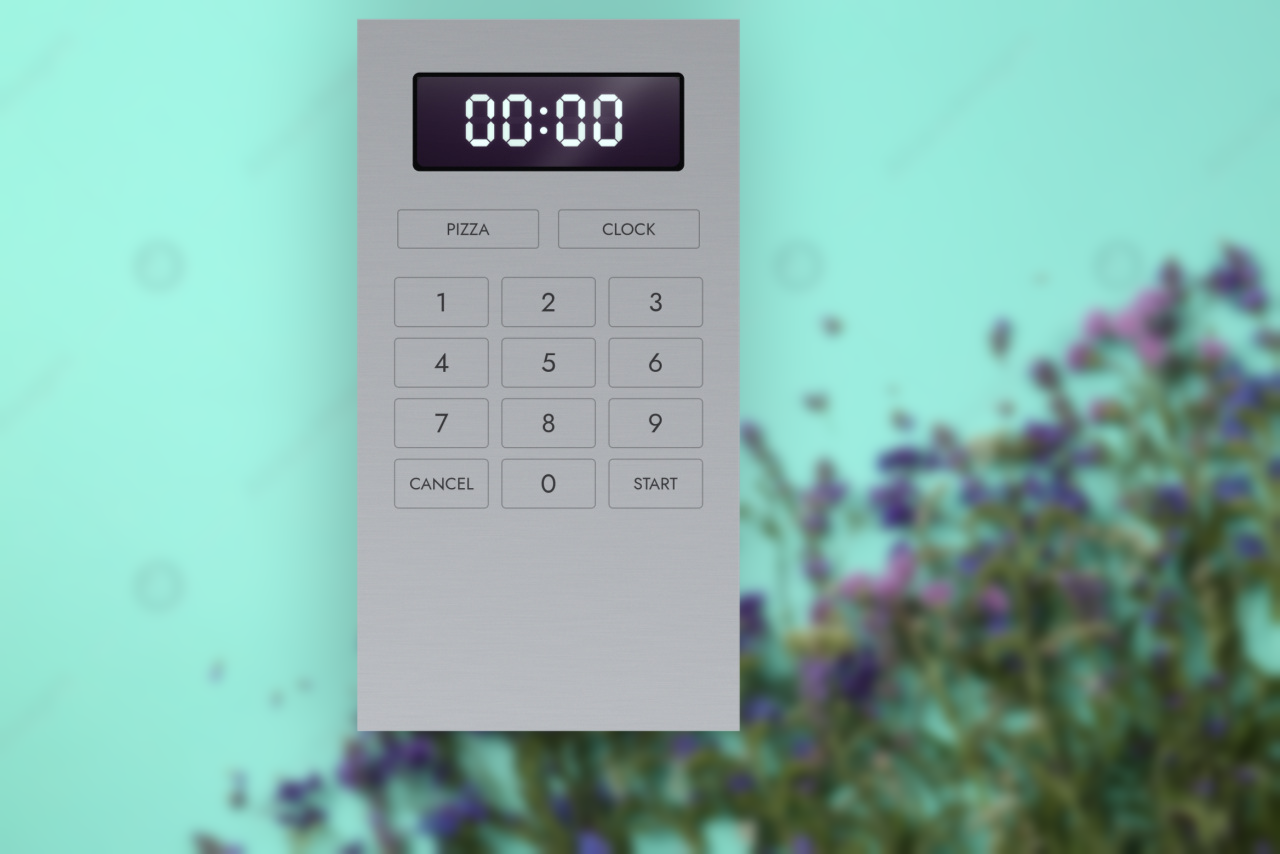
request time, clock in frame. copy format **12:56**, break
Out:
**0:00**
